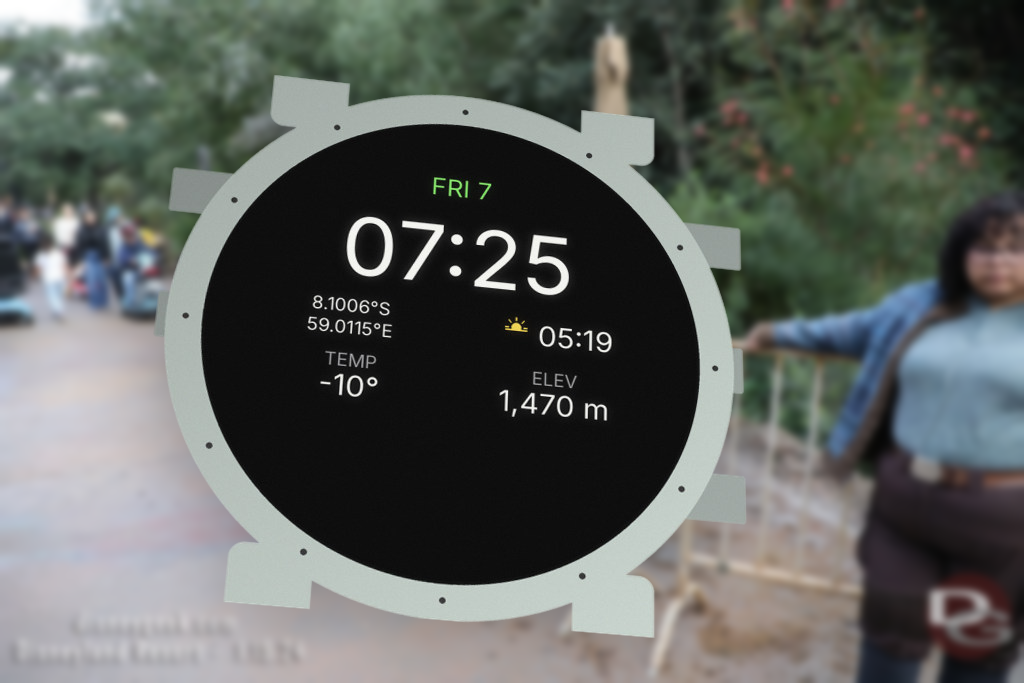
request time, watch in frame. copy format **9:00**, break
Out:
**7:25**
